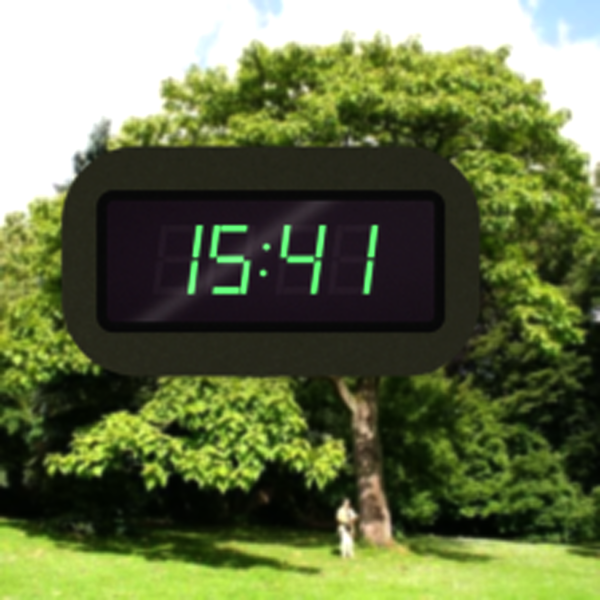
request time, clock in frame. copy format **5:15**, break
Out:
**15:41**
